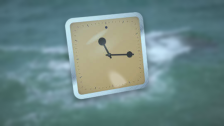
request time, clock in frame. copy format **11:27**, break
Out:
**11:16**
